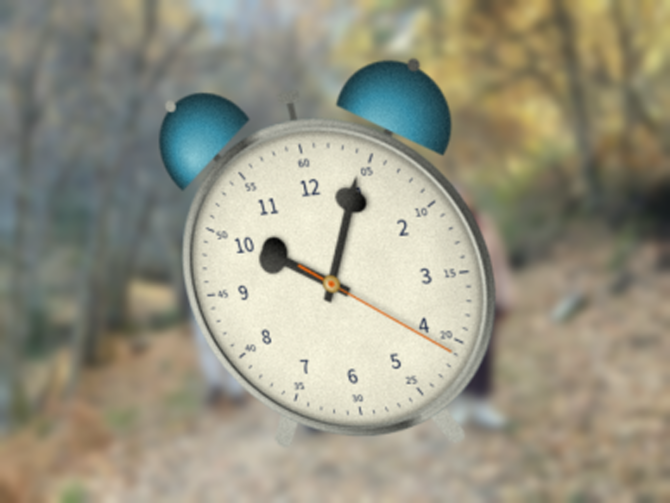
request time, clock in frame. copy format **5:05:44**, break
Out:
**10:04:21**
